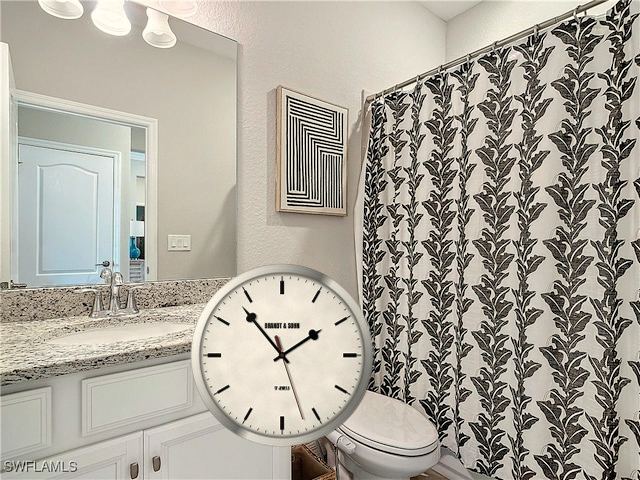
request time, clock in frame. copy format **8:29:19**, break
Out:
**1:53:27**
